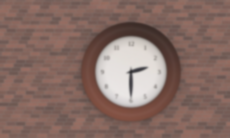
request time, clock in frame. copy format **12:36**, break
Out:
**2:30**
